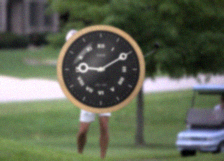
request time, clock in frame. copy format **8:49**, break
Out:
**9:10**
